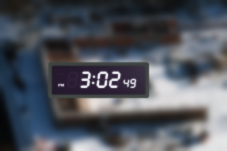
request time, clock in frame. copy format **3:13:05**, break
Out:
**3:02:49**
